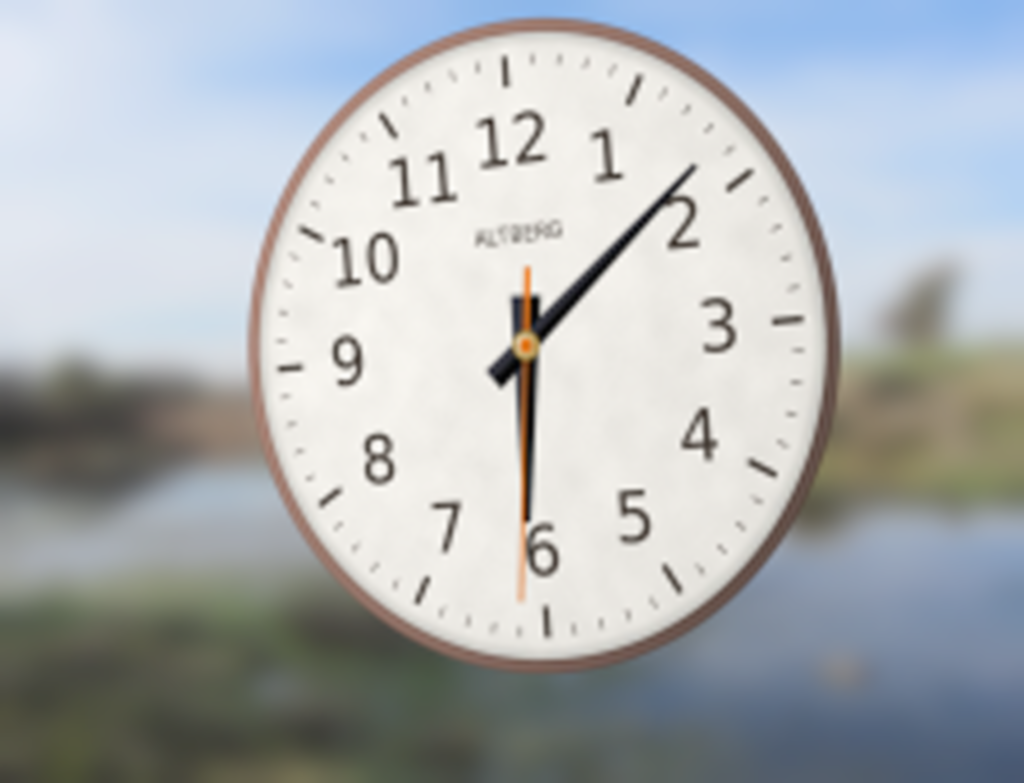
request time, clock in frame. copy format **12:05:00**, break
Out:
**6:08:31**
